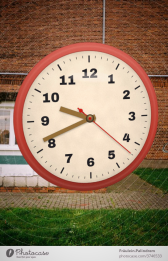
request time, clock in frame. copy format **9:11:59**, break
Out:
**9:41:22**
